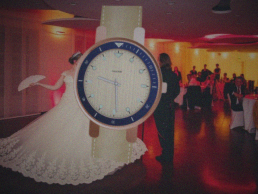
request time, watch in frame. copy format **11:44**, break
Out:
**9:29**
